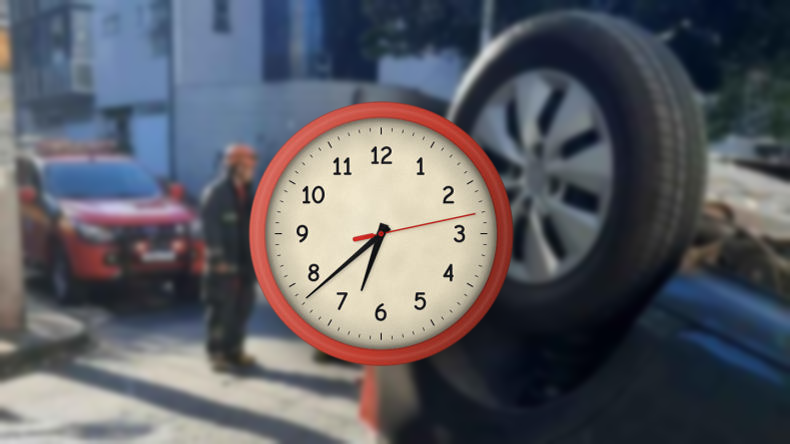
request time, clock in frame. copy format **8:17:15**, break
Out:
**6:38:13**
